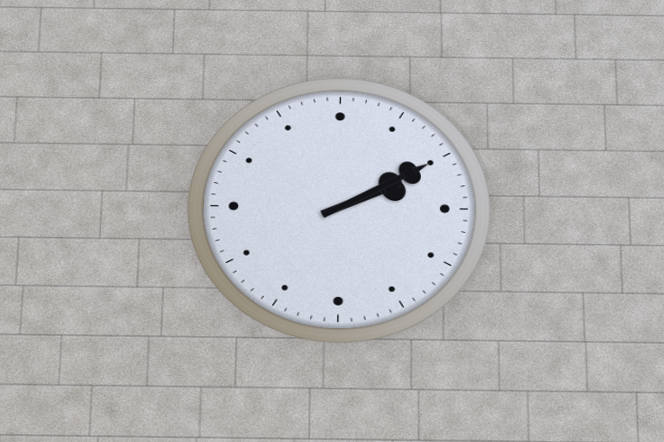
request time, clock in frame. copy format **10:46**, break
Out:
**2:10**
